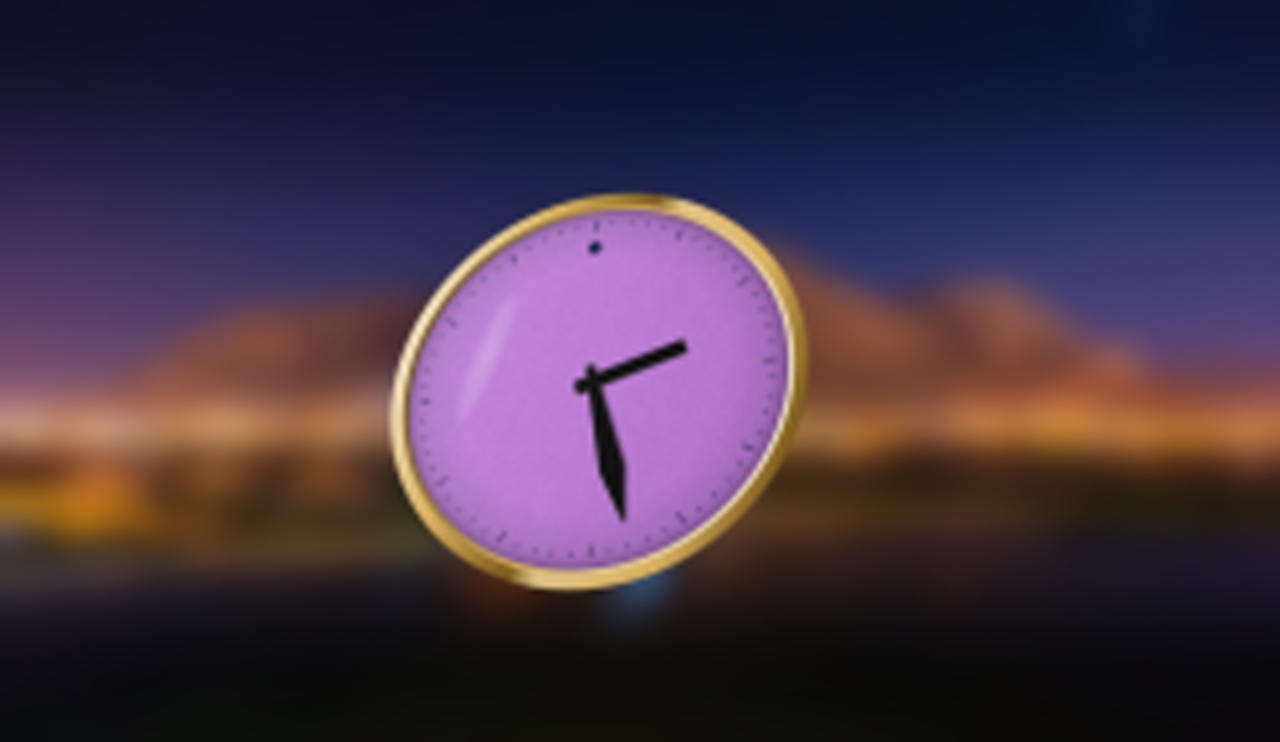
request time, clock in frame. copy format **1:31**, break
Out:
**2:28**
